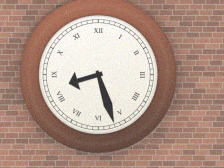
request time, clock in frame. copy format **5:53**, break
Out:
**8:27**
